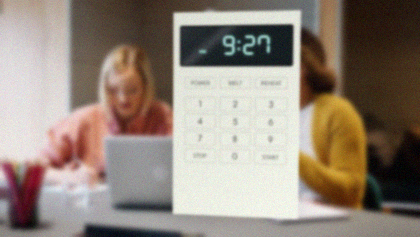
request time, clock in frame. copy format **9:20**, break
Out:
**9:27**
